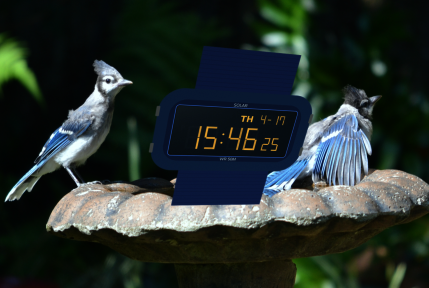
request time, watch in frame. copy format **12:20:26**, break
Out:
**15:46:25**
